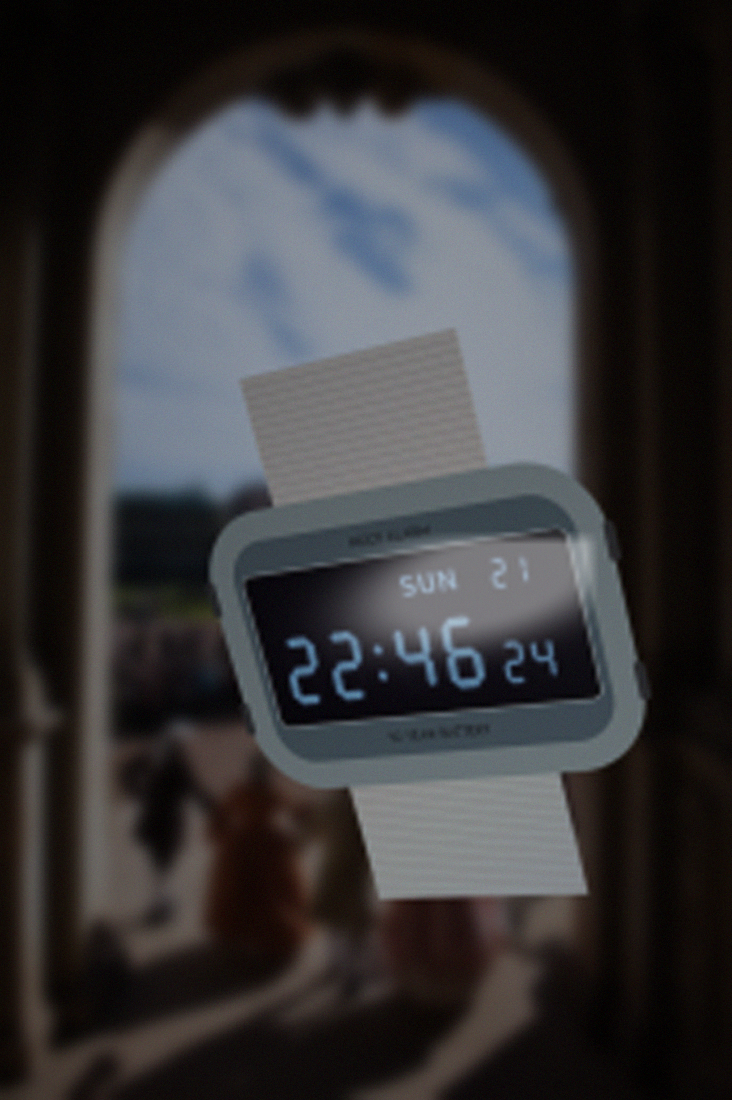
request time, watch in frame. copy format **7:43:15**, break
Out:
**22:46:24**
